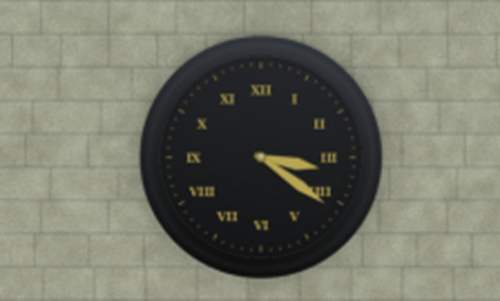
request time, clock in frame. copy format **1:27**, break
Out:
**3:21**
